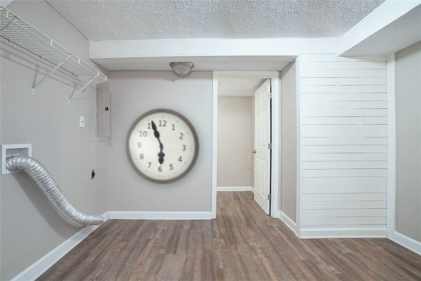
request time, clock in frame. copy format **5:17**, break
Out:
**5:56**
